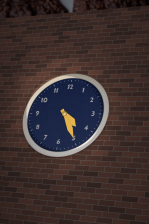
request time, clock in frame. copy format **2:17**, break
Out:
**4:25**
